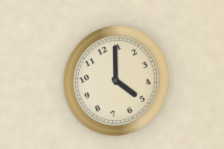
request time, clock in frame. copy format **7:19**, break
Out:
**5:04**
